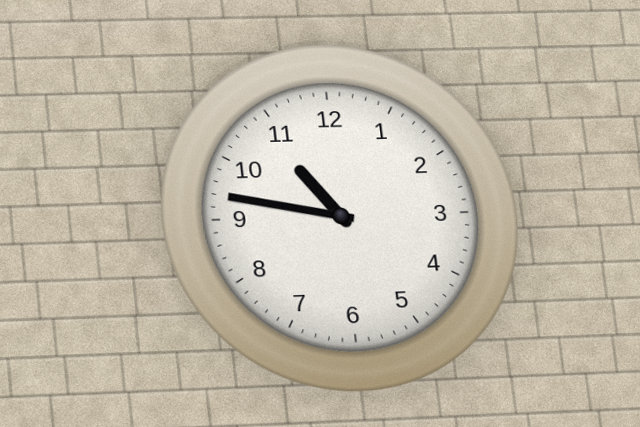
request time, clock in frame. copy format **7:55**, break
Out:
**10:47**
